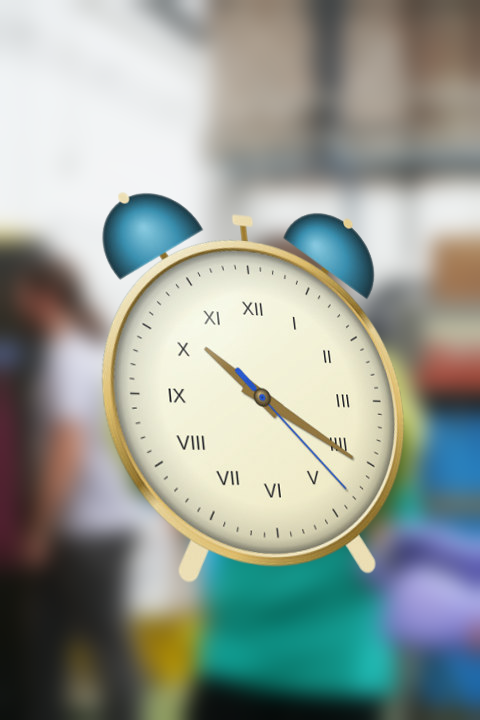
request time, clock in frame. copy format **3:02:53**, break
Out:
**10:20:23**
